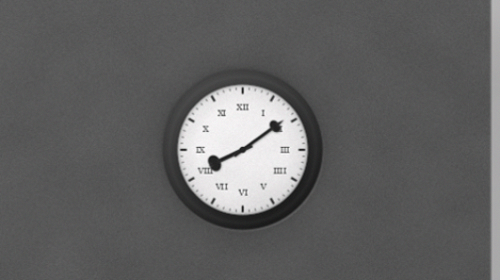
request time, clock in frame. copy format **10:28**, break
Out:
**8:09**
